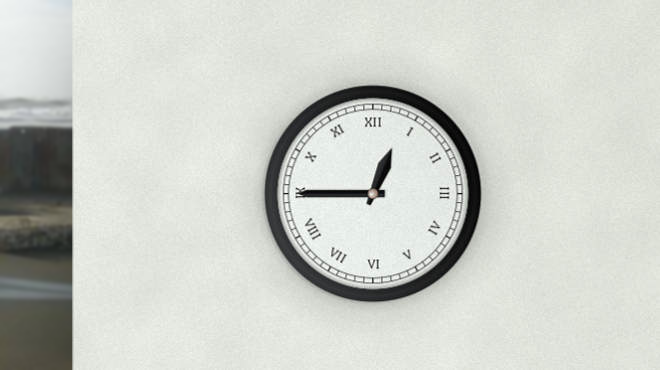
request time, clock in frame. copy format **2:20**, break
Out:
**12:45**
